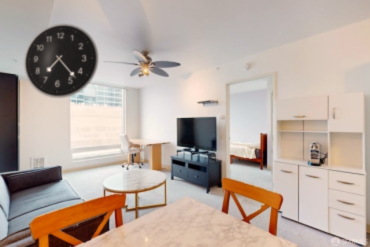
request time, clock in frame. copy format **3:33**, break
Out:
**7:23**
